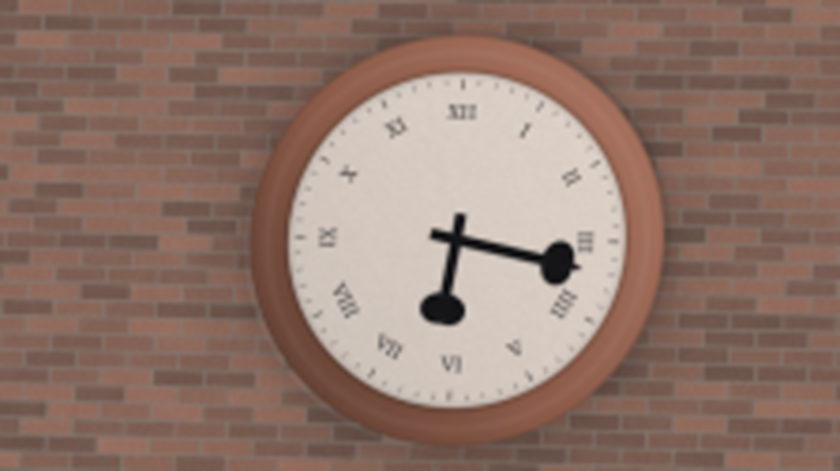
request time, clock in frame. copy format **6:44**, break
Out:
**6:17**
